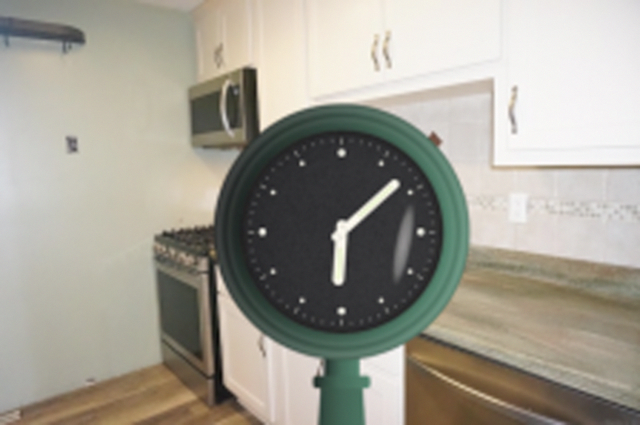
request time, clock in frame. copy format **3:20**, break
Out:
**6:08**
